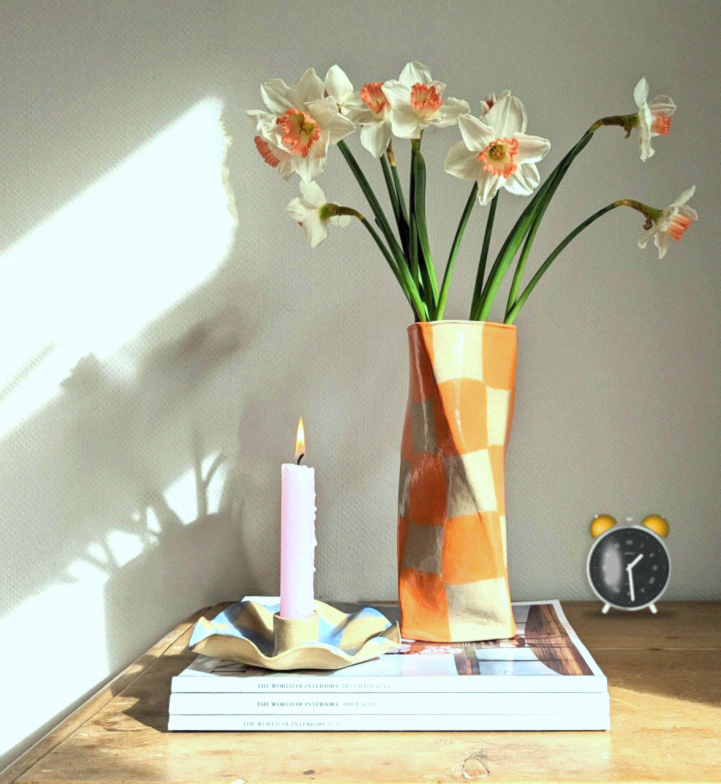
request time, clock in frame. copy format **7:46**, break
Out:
**1:29**
